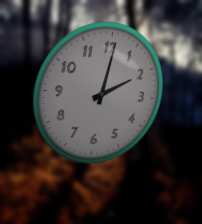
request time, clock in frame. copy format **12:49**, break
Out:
**2:01**
